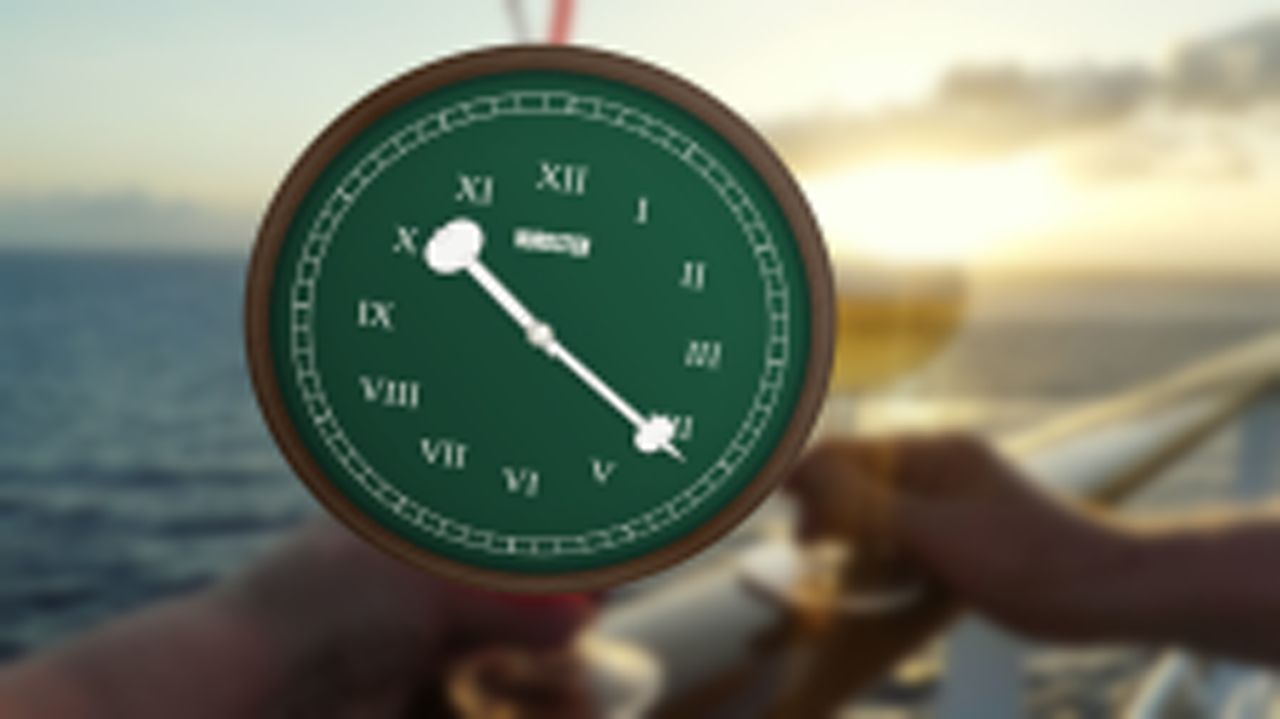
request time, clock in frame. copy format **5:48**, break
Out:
**10:21**
